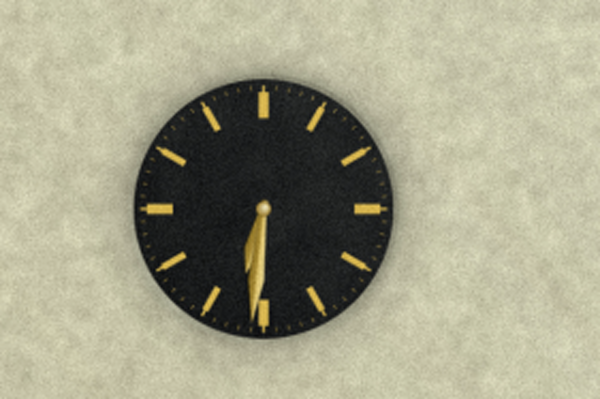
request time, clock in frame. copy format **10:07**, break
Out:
**6:31**
